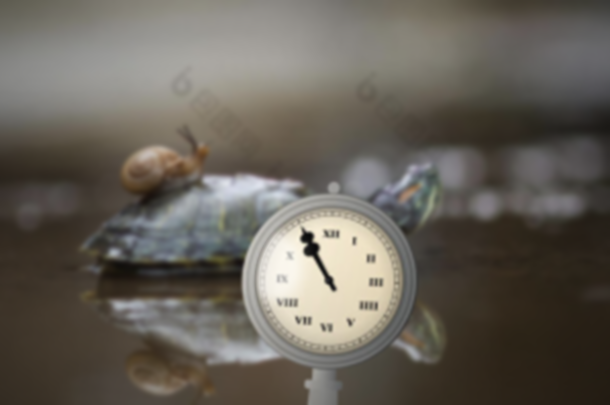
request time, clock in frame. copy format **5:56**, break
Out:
**10:55**
